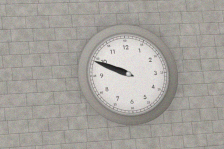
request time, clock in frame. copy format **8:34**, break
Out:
**9:49**
